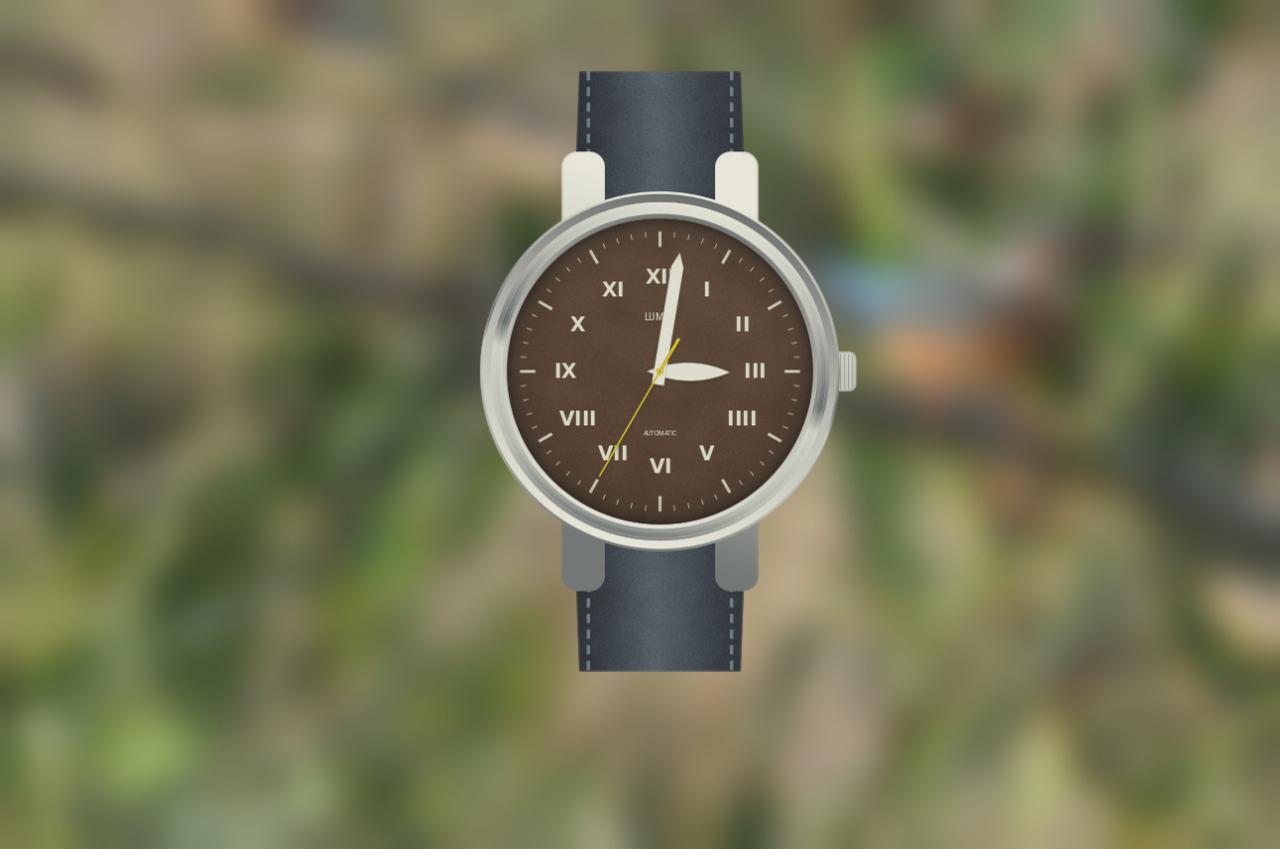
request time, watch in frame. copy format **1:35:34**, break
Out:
**3:01:35**
